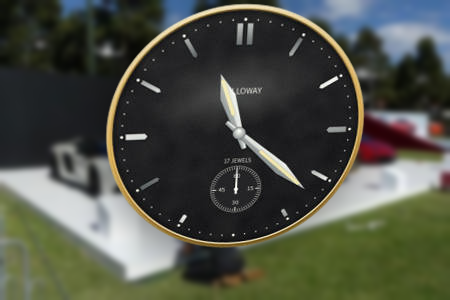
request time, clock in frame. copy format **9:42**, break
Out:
**11:22**
